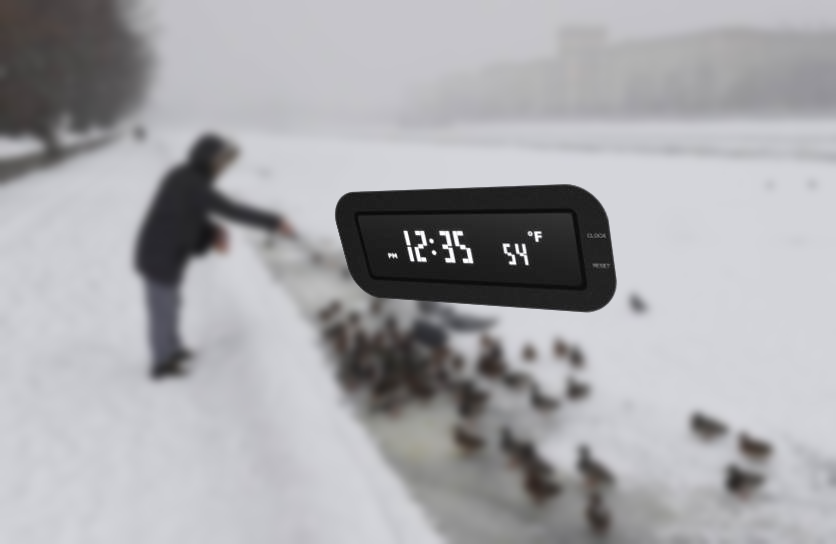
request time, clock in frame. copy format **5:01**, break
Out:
**12:35**
